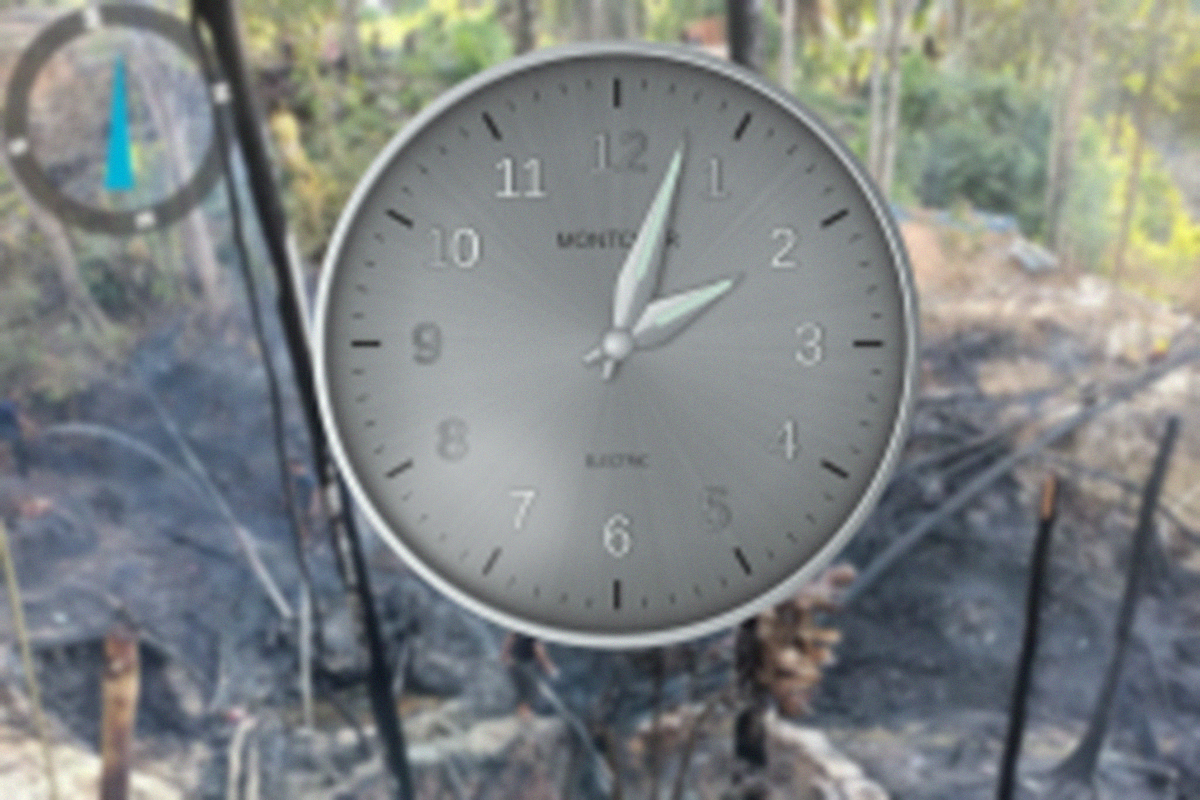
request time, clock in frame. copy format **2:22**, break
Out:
**2:03**
